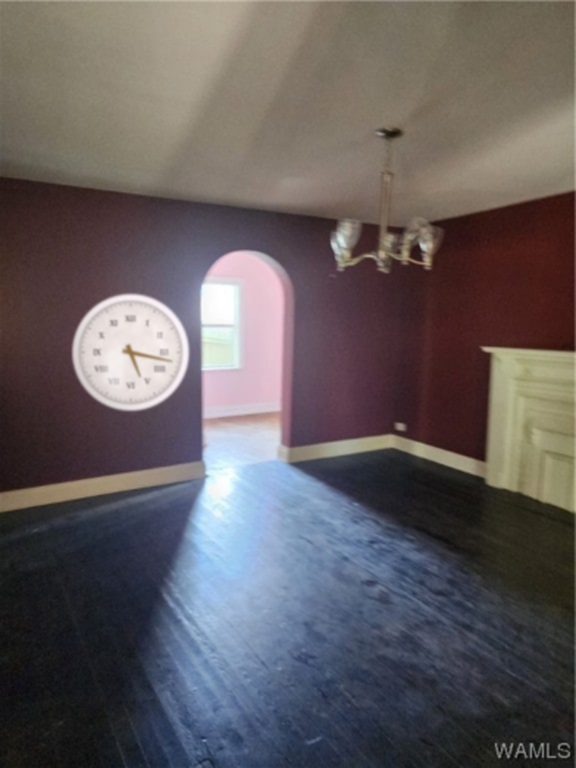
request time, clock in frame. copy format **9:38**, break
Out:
**5:17**
